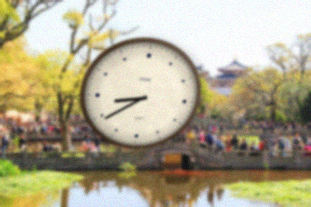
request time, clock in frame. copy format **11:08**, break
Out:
**8:39**
